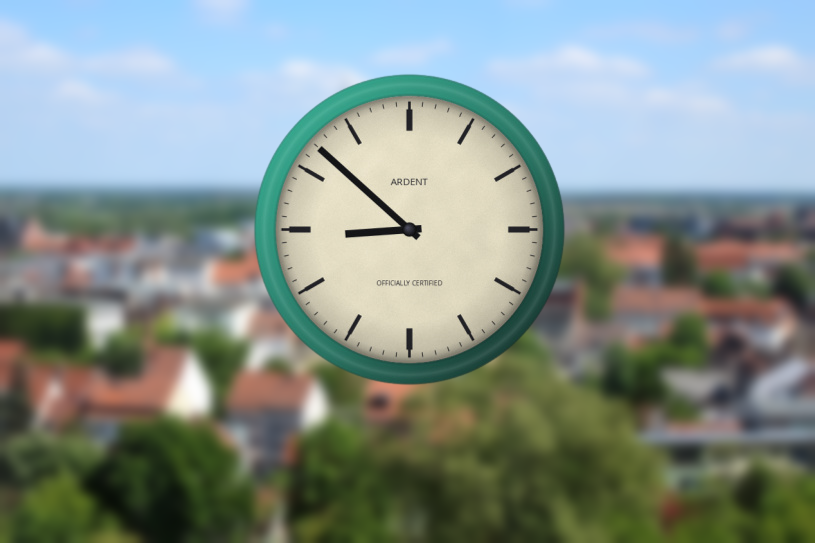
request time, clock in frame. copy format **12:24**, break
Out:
**8:52**
